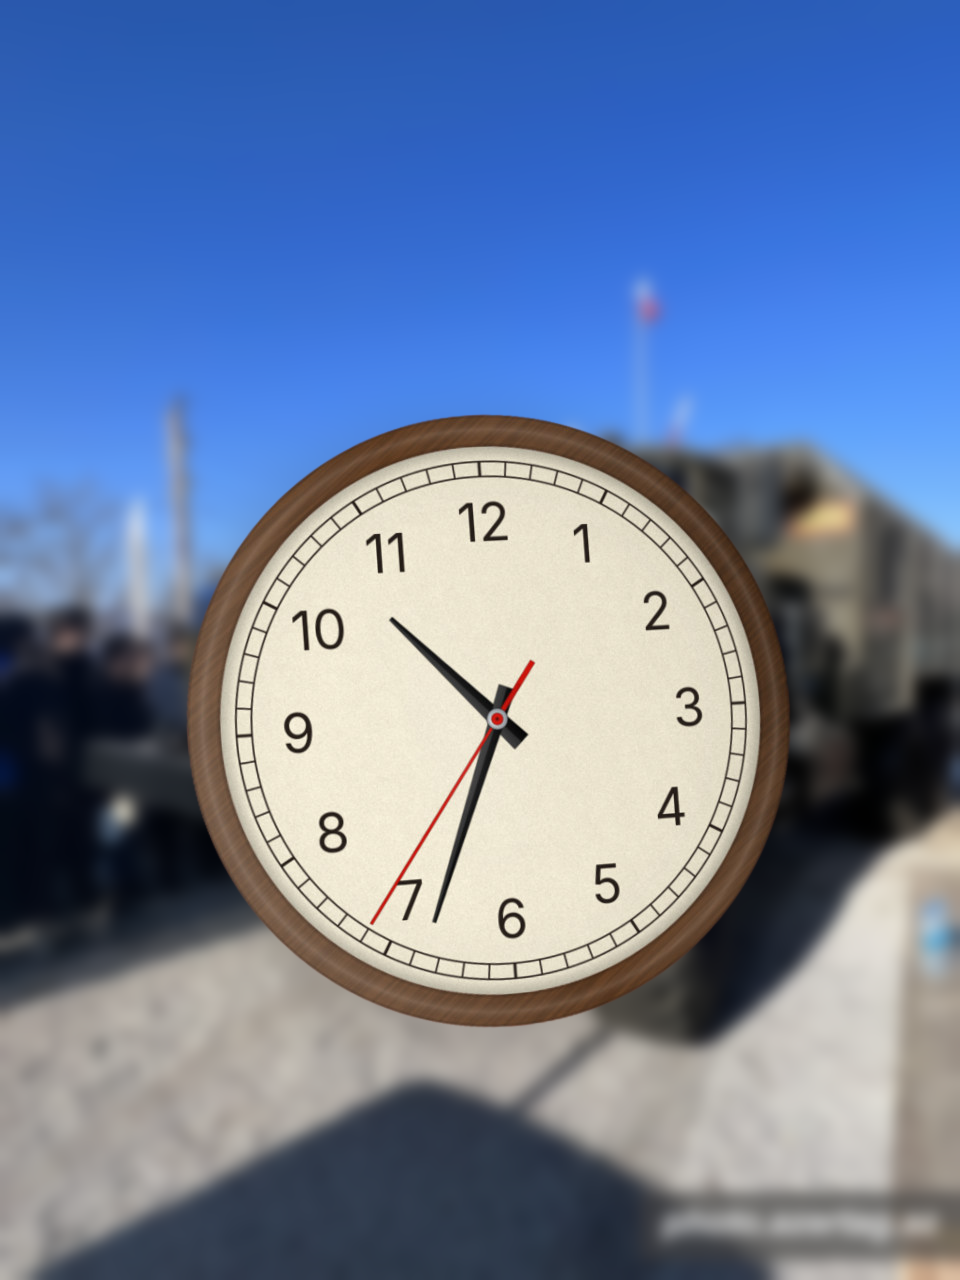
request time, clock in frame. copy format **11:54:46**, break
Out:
**10:33:36**
